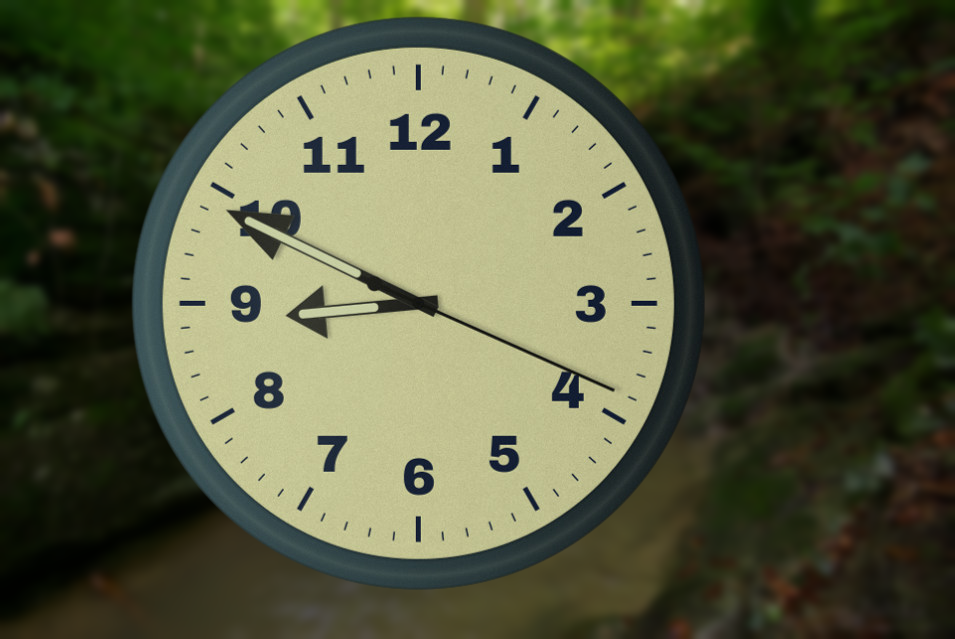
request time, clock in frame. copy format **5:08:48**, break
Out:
**8:49:19**
